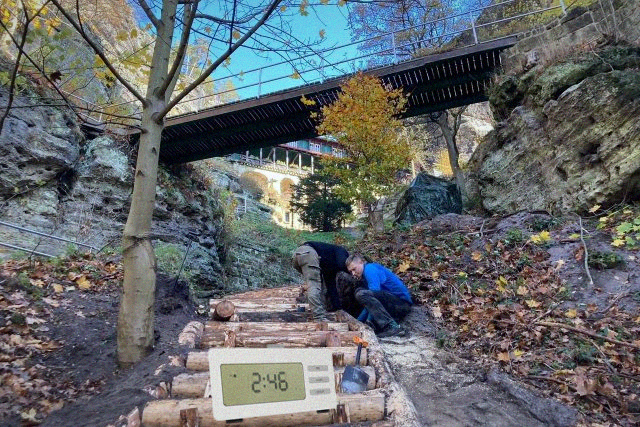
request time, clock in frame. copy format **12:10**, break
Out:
**2:46**
